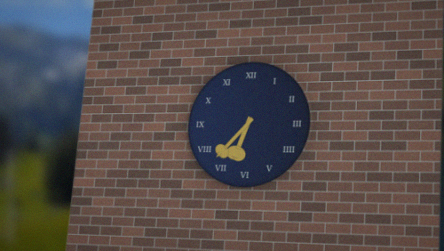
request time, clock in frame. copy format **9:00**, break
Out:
**6:37**
